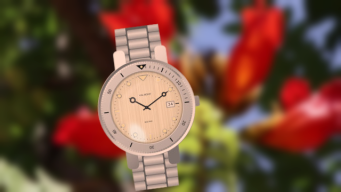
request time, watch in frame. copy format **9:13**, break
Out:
**10:10**
